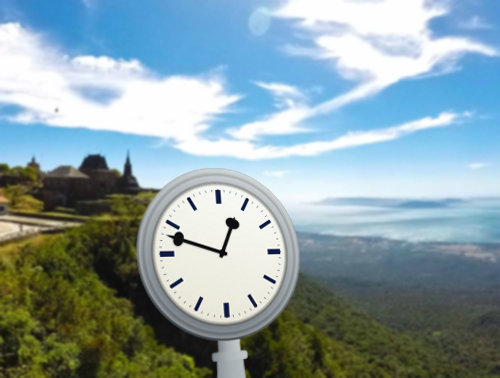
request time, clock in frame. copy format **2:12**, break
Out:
**12:48**
